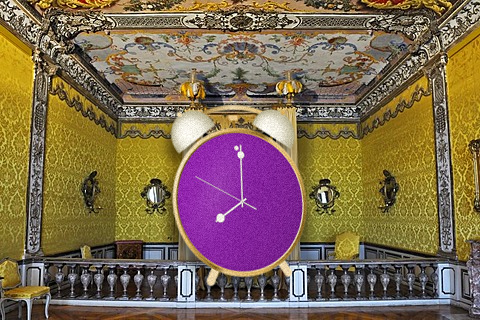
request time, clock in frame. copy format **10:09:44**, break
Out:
**8:00:50**
